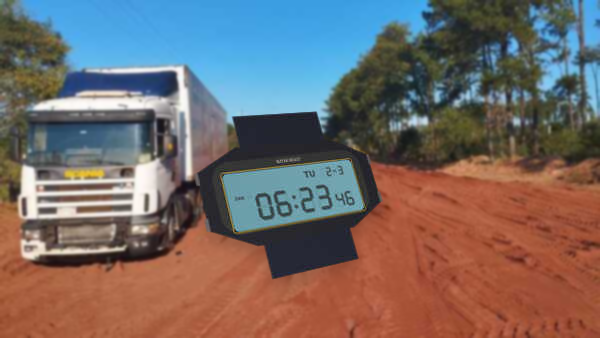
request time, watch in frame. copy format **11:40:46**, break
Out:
**6:23:46**
